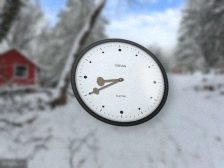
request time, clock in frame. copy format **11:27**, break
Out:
**8:40**
